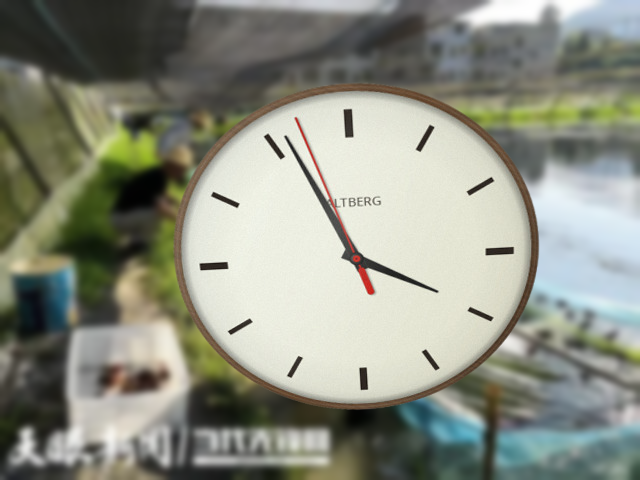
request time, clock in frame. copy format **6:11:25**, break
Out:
**3:55:57**
